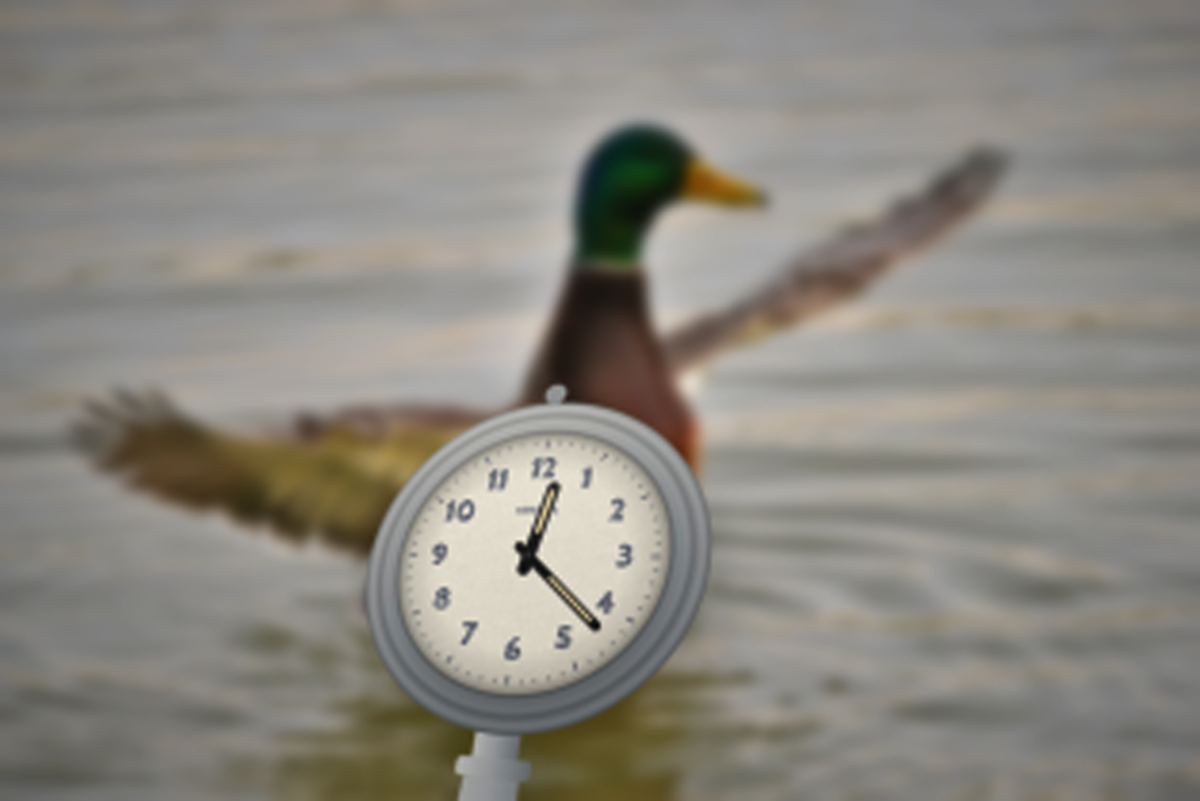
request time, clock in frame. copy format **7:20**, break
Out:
**12:22**
